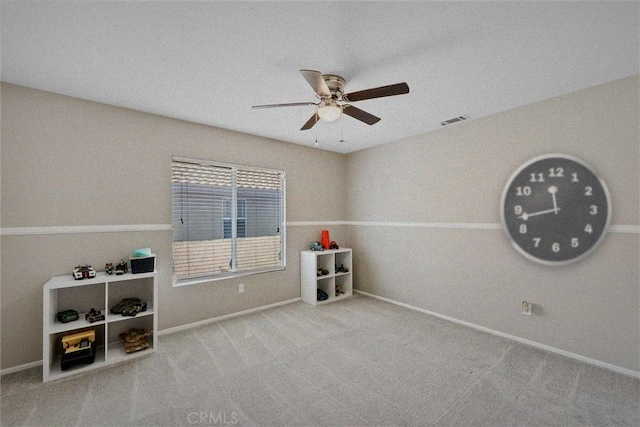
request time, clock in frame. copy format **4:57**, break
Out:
**11:43**
